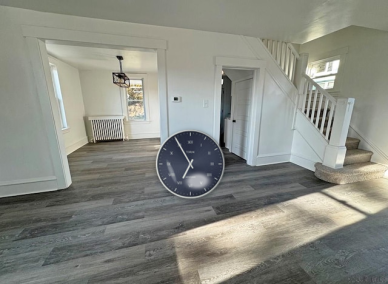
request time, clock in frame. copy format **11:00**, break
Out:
**6:55**
